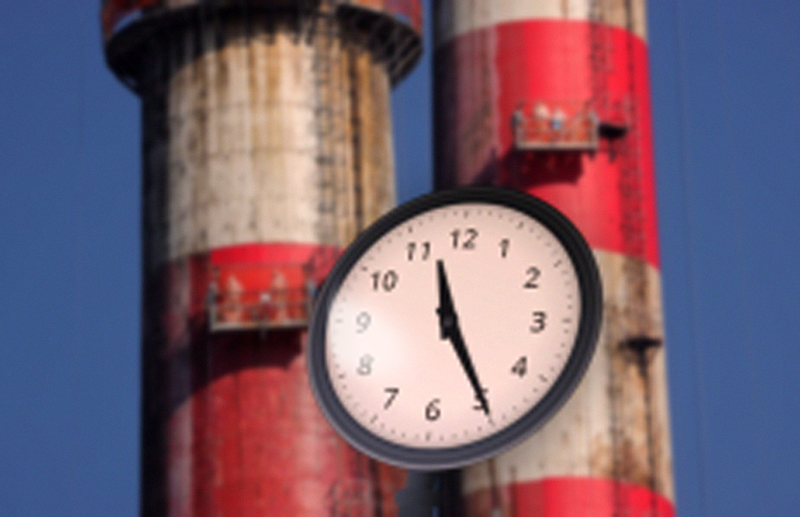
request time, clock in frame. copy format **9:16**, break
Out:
**11:25**
